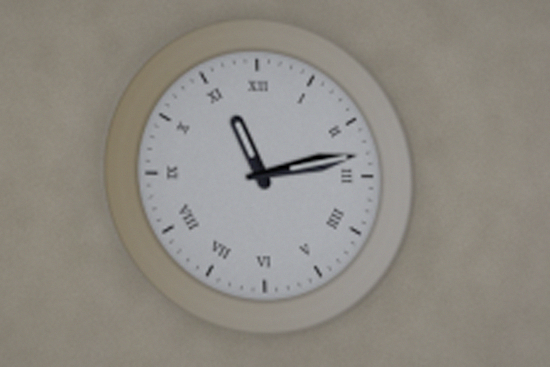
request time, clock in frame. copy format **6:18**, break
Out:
**11:13**
